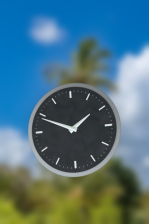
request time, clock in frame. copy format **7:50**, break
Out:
**1:49**
